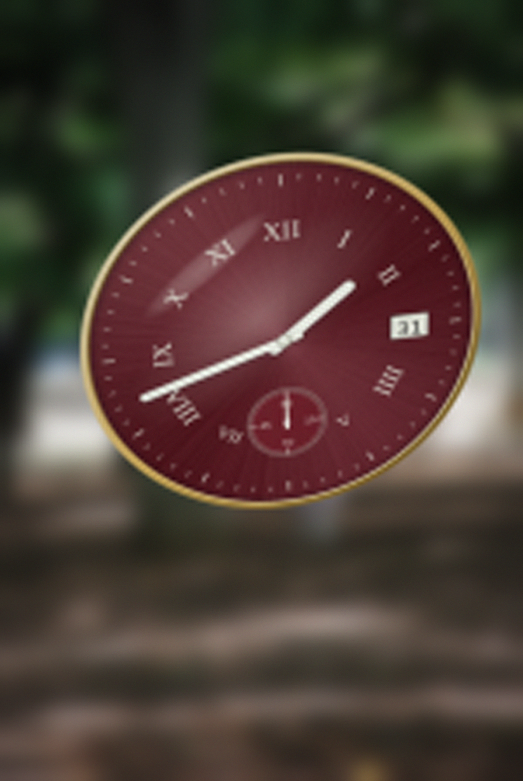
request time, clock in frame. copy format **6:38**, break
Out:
**1:42**
